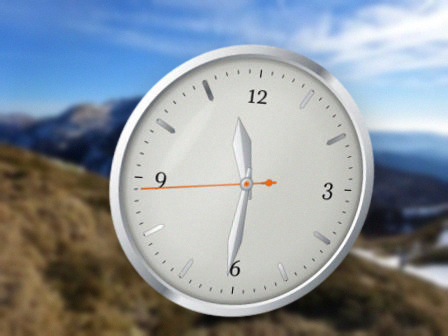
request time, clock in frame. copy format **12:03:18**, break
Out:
**11:30:44**
